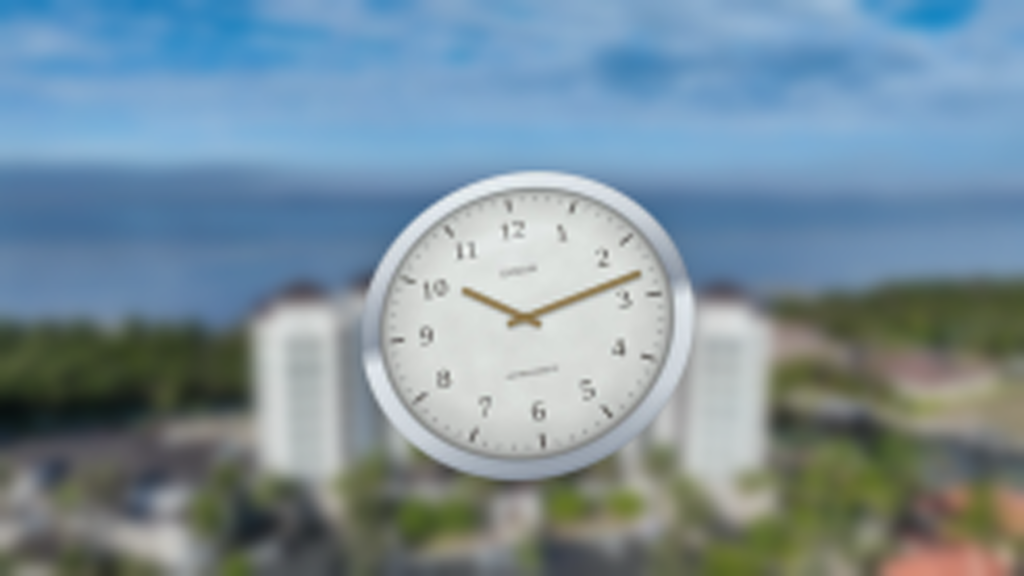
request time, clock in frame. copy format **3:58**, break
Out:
**10:13**
